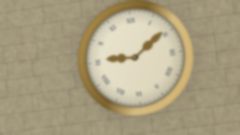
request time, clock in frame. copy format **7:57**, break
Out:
**9:09**
